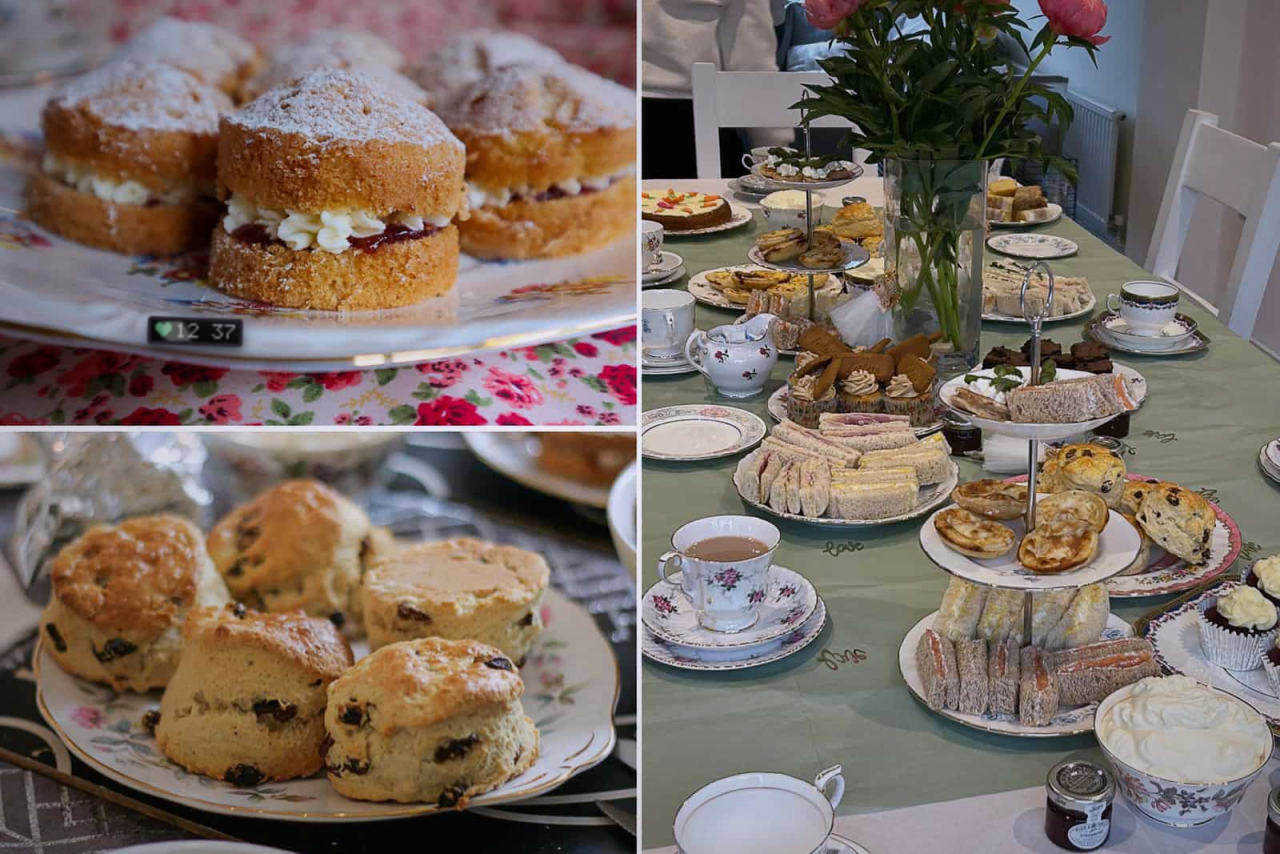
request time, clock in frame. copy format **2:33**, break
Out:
**12:37**
